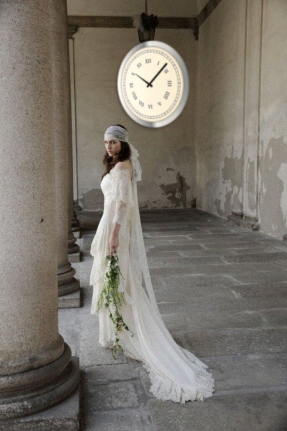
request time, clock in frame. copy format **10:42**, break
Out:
**10:08**
